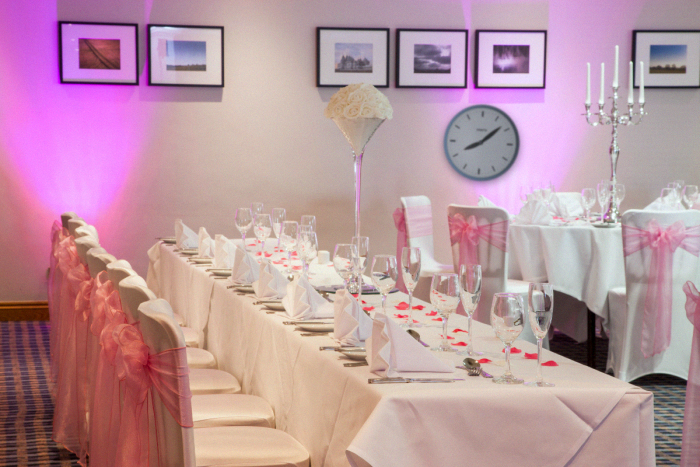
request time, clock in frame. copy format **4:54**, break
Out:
**8:08**
